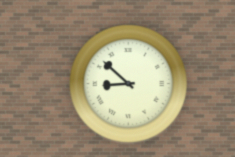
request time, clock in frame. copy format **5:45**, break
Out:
**8:52**
